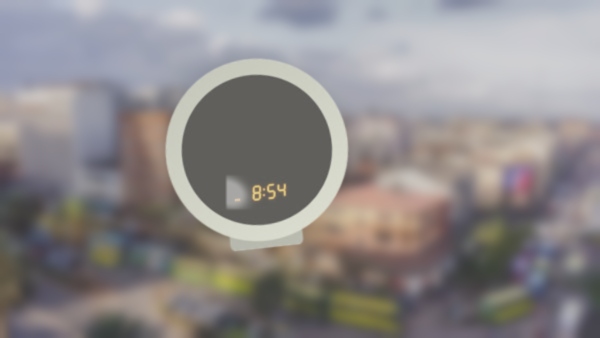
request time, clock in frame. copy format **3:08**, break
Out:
**8:54**
